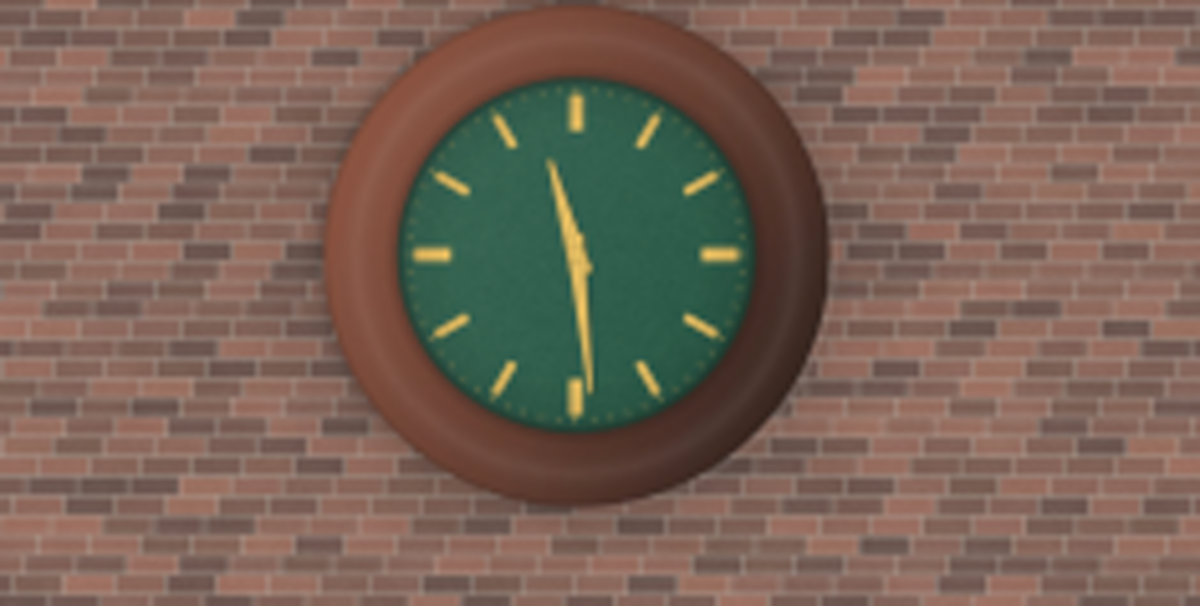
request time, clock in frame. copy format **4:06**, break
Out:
**11:29**
